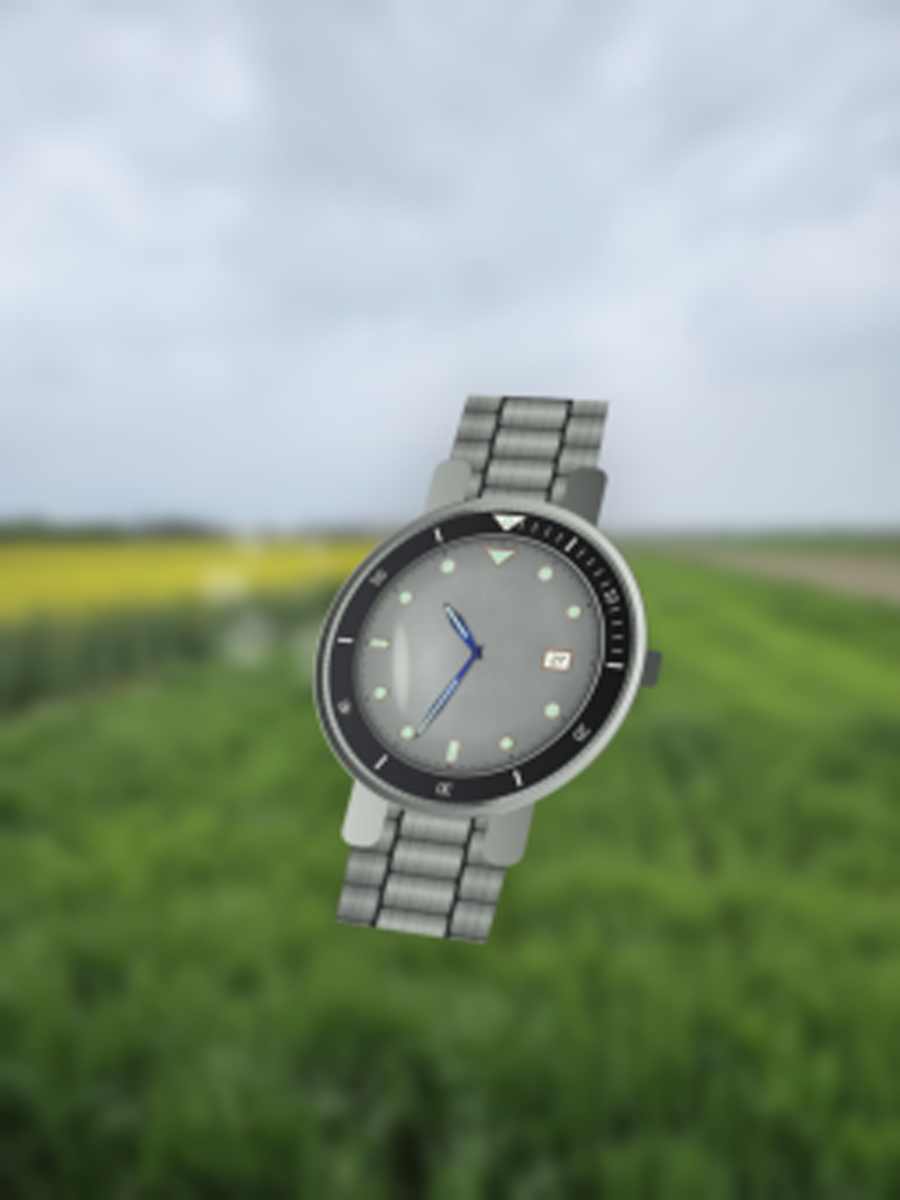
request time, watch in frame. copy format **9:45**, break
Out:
**10:34**
